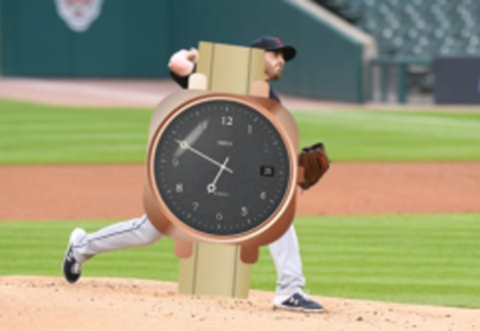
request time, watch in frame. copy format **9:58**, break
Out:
**6:49**
